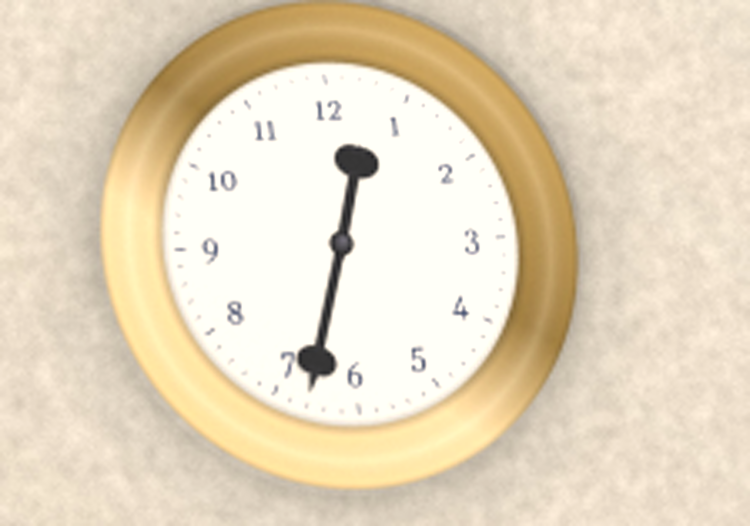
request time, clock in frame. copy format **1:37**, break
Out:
**12:33**
